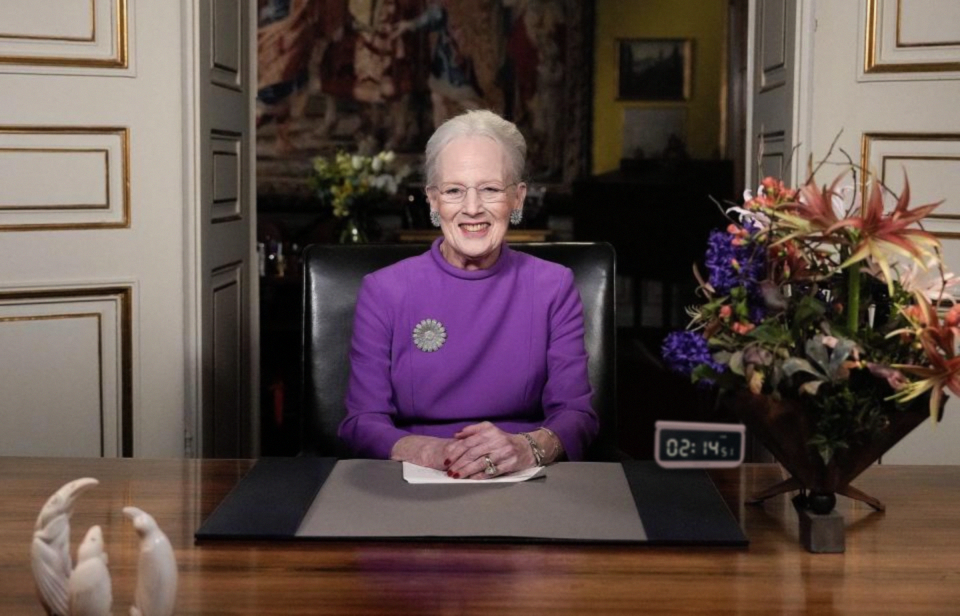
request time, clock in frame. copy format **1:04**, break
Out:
**2:14**
